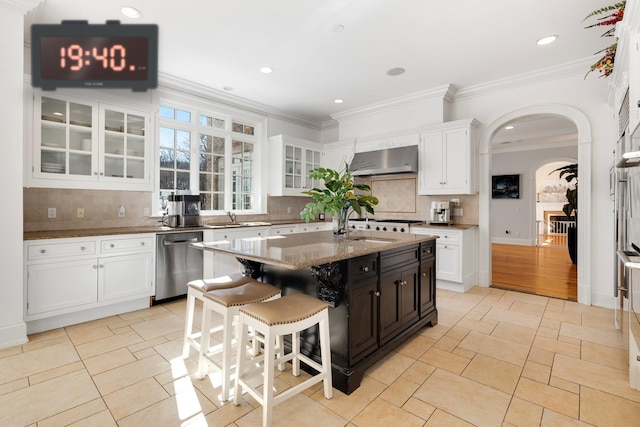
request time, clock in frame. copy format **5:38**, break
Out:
**19:40**
